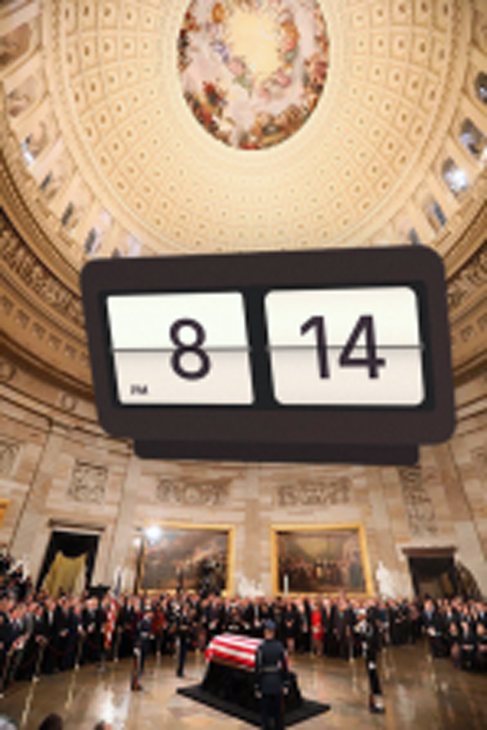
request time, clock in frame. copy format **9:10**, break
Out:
**8:14**
